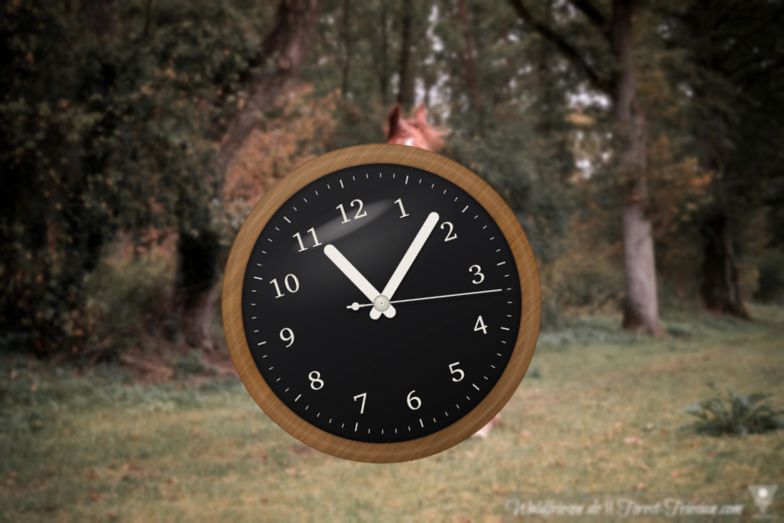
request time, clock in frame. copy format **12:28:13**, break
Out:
**11:08:17**
